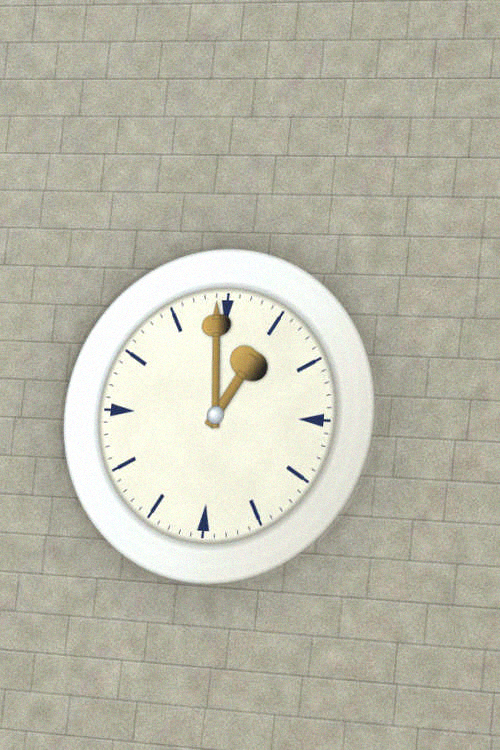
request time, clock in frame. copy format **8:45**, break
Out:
**12:59**
